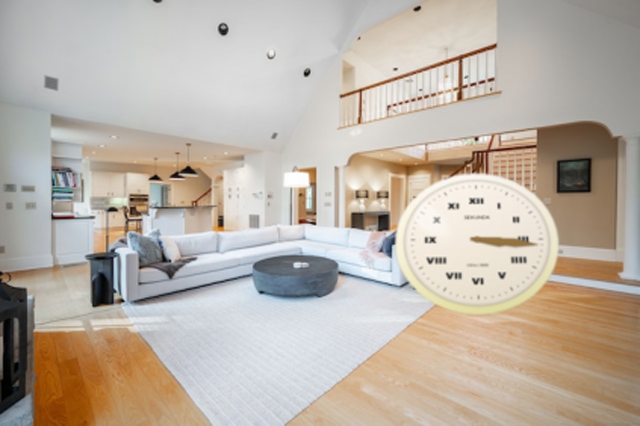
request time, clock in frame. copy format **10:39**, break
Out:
**3:16**
